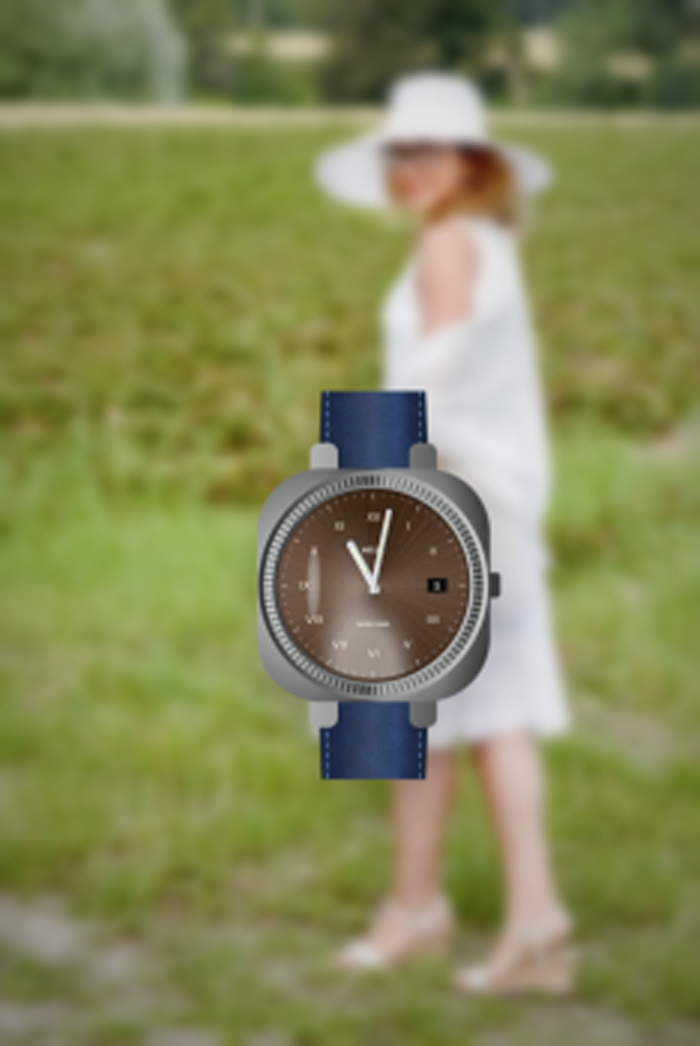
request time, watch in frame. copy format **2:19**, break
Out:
**11:02**
